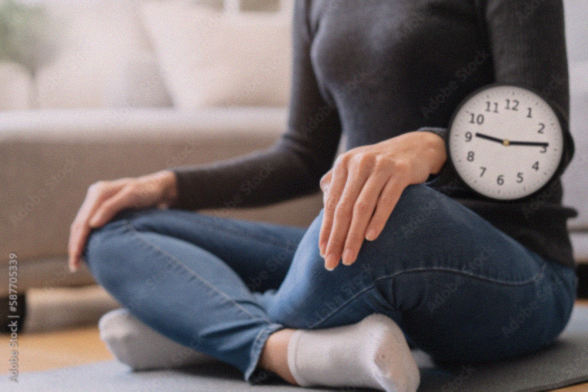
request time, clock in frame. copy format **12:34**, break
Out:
**9:14**
